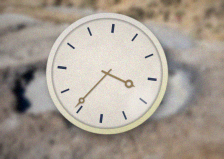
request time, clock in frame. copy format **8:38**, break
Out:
**3:36**
